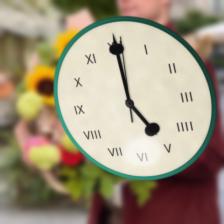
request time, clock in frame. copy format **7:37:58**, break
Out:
**5:00:01**
